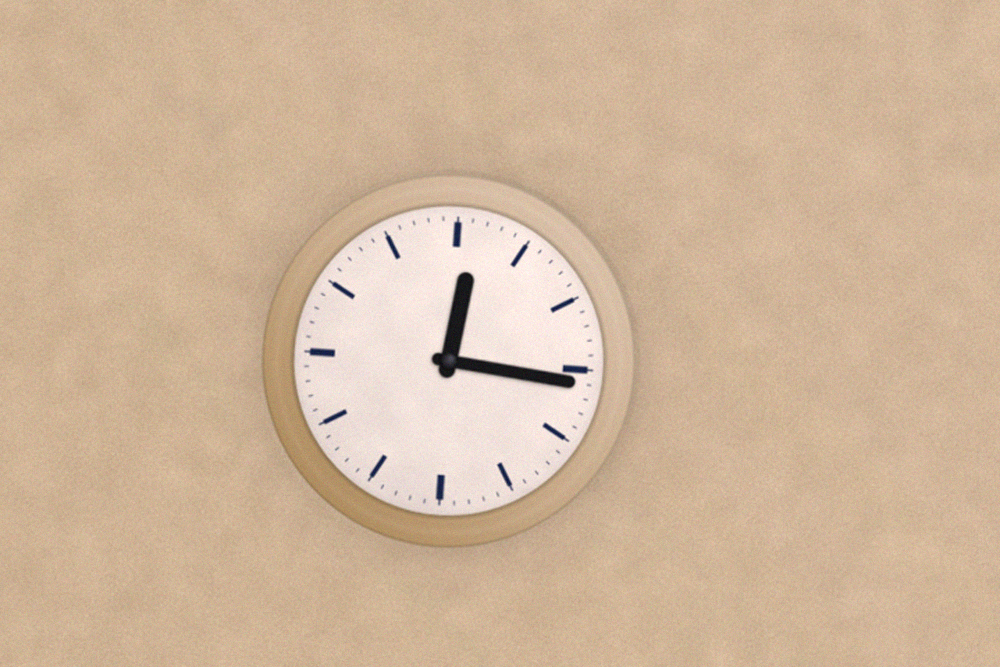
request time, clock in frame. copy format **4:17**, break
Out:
**12:16**
